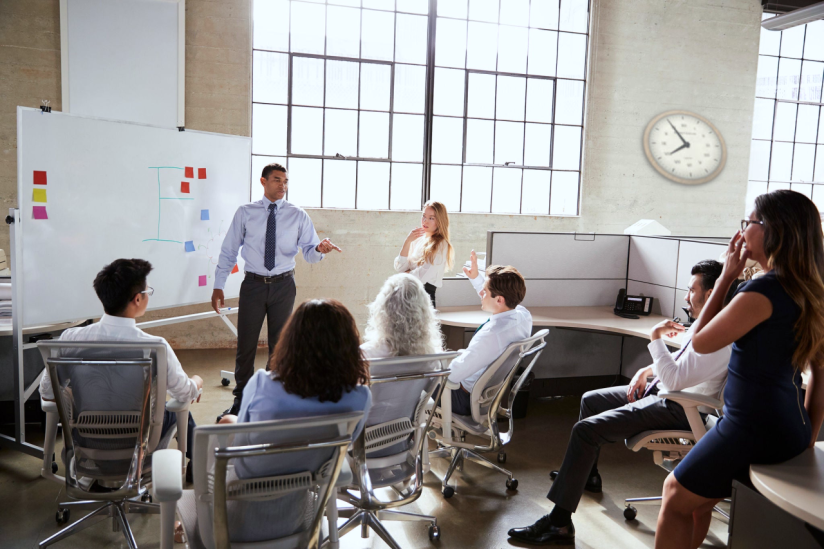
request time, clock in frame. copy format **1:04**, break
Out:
**7:55**
